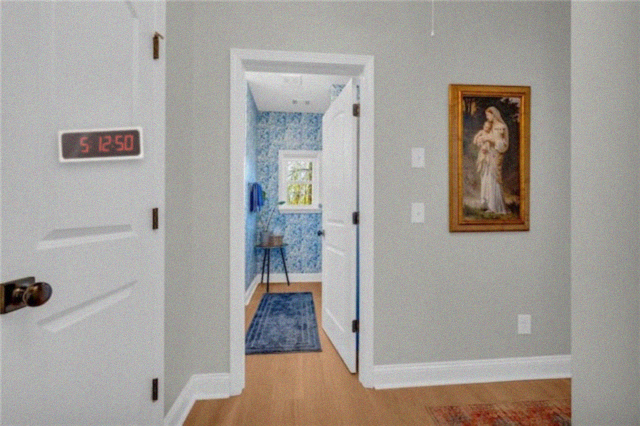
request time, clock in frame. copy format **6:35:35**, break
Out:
**5:12:50**
